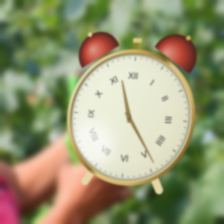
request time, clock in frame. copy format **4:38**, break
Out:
**11:24**
